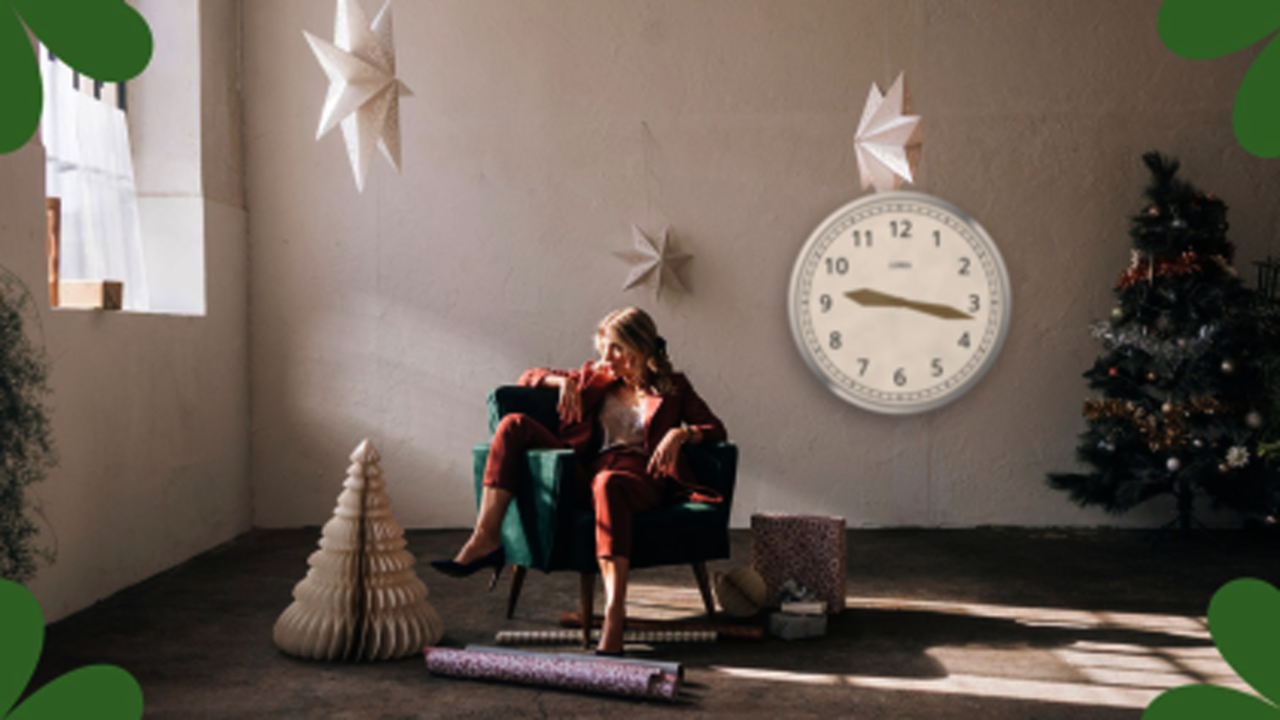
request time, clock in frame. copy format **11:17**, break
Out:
**9:17**
